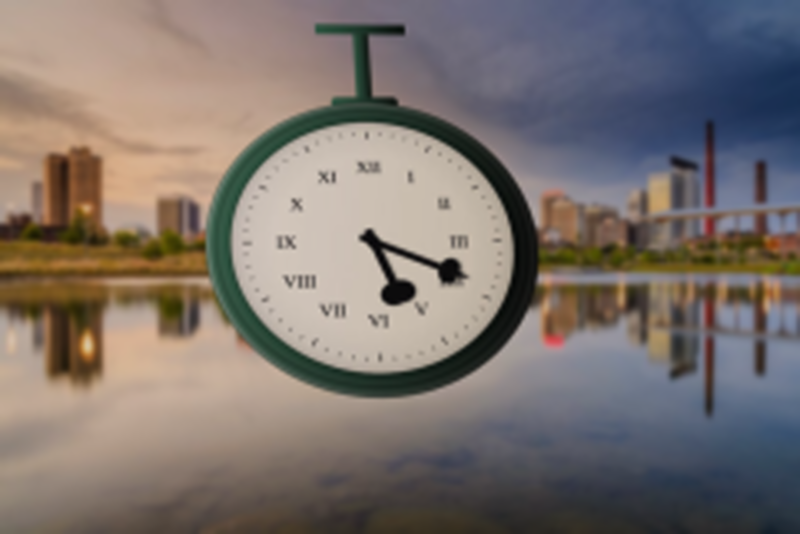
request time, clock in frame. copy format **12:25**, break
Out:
**5:19**
